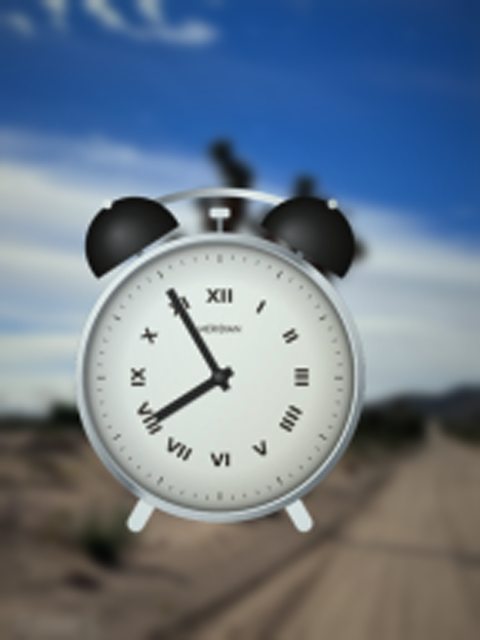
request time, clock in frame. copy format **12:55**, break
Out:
**7:55**
